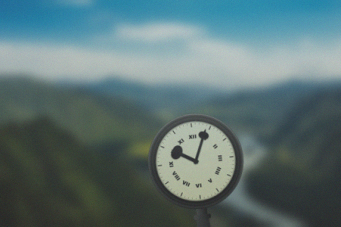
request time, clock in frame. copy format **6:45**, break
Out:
**10:04**
